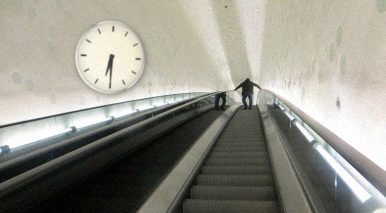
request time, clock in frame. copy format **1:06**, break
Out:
**6:30**
